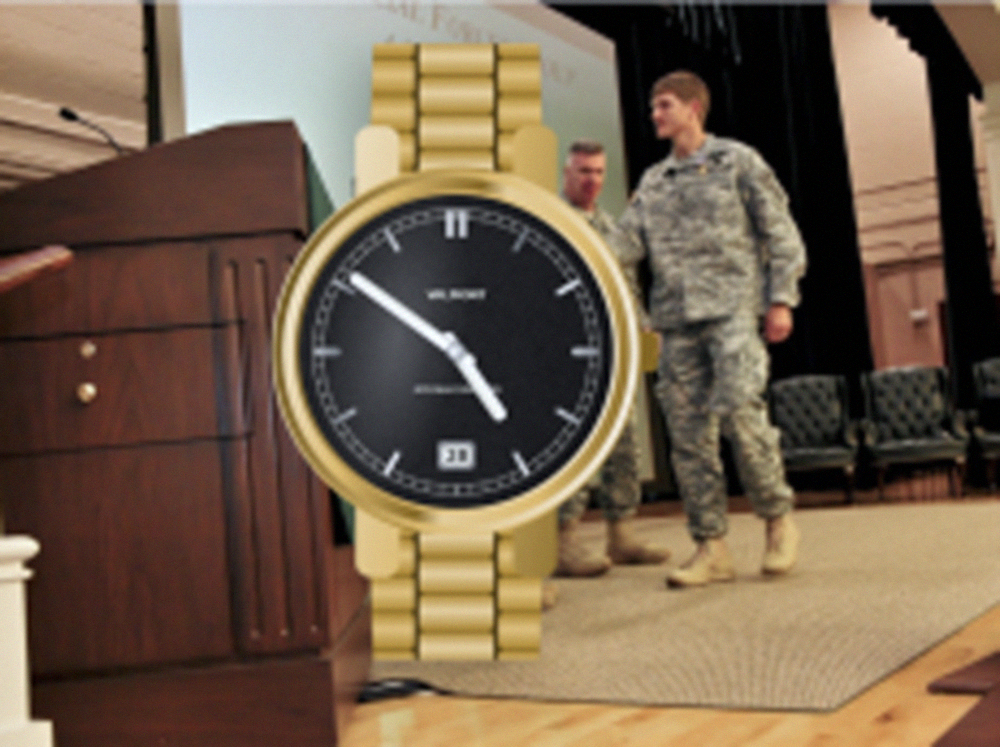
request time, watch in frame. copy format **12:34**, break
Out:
**4:51**
